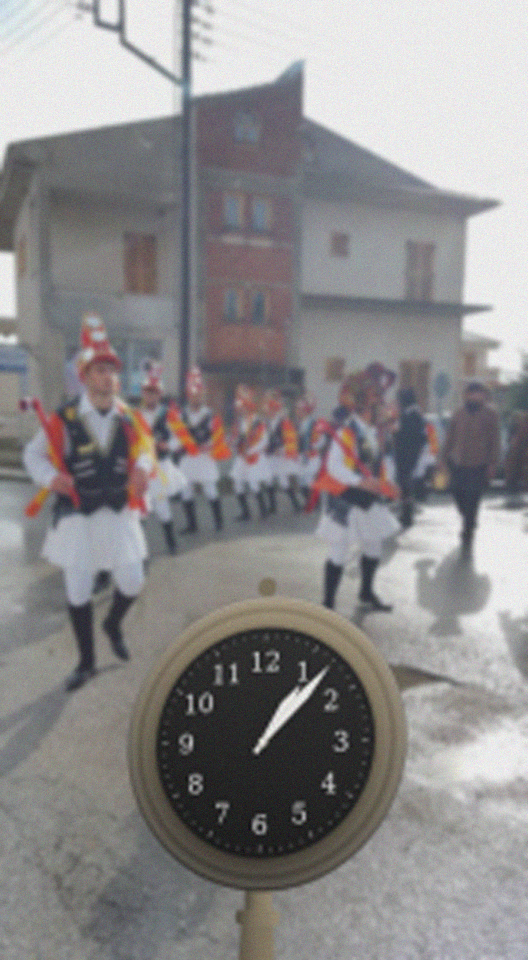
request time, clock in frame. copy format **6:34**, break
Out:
**1:07**
